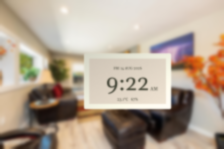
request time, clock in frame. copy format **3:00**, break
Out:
**9:22**
